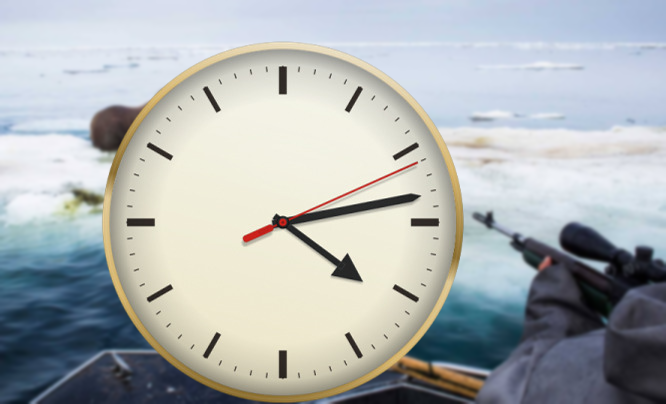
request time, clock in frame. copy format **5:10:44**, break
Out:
**4:13:11**
